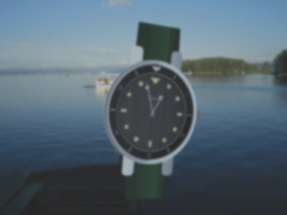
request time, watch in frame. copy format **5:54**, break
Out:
**12:57**
